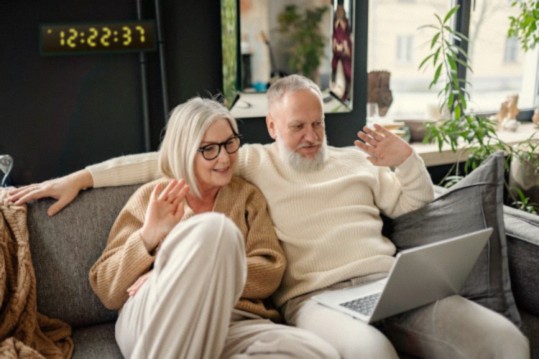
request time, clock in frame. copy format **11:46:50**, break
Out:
**12:22:37**
